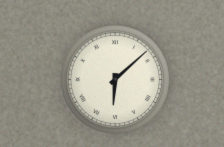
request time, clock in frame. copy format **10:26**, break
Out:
**6:08**
